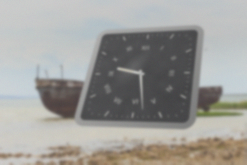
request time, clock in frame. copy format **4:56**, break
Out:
**9:28**
